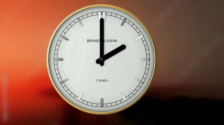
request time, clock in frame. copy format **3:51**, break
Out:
**2:00**
